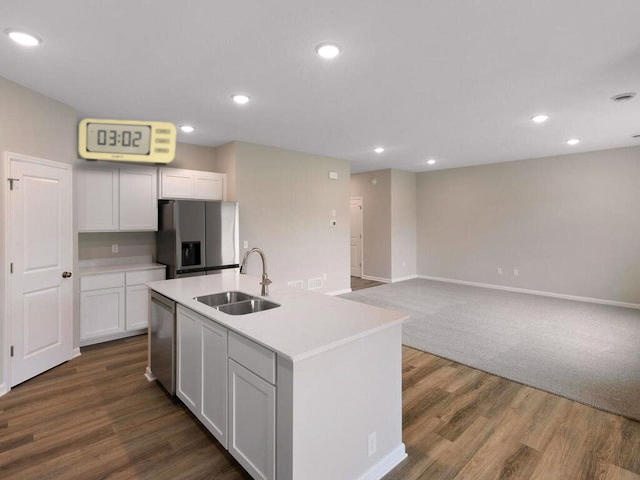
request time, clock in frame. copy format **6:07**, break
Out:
**3:02**
